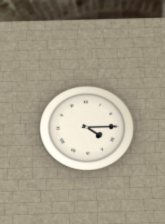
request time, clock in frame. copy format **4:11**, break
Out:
**4:15**
